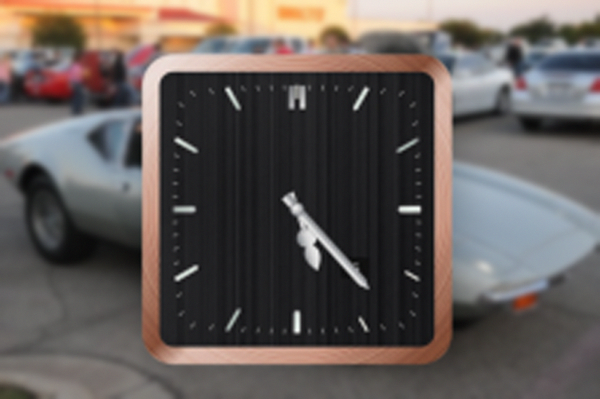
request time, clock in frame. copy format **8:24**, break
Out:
**5:23**
